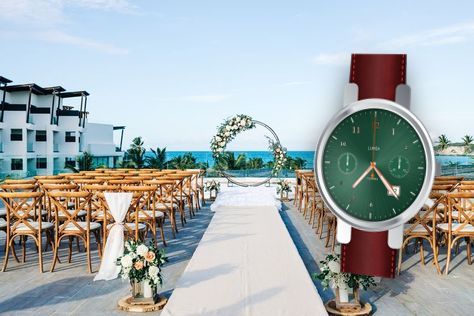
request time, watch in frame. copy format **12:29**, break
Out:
**7:23**
